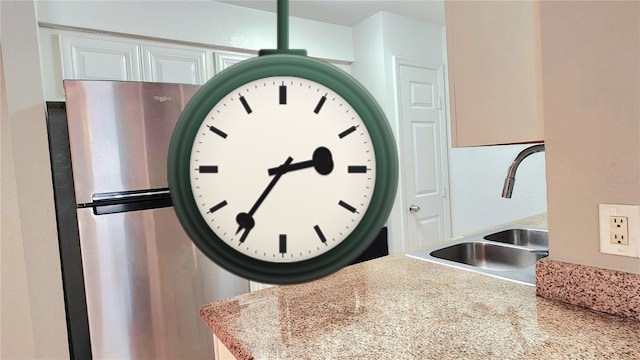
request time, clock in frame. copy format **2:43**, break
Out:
**2:36**
